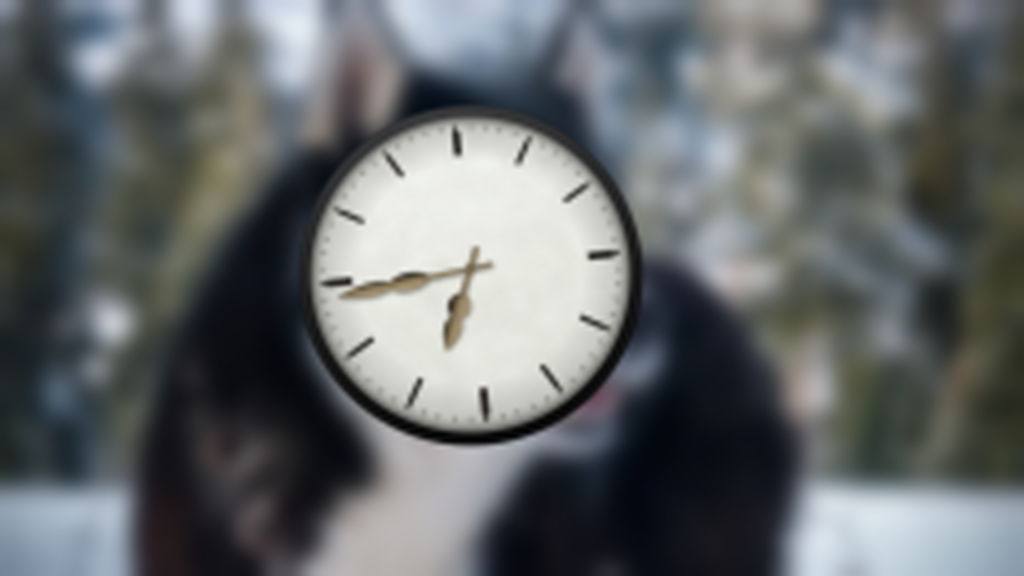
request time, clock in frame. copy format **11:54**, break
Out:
**6:44**
